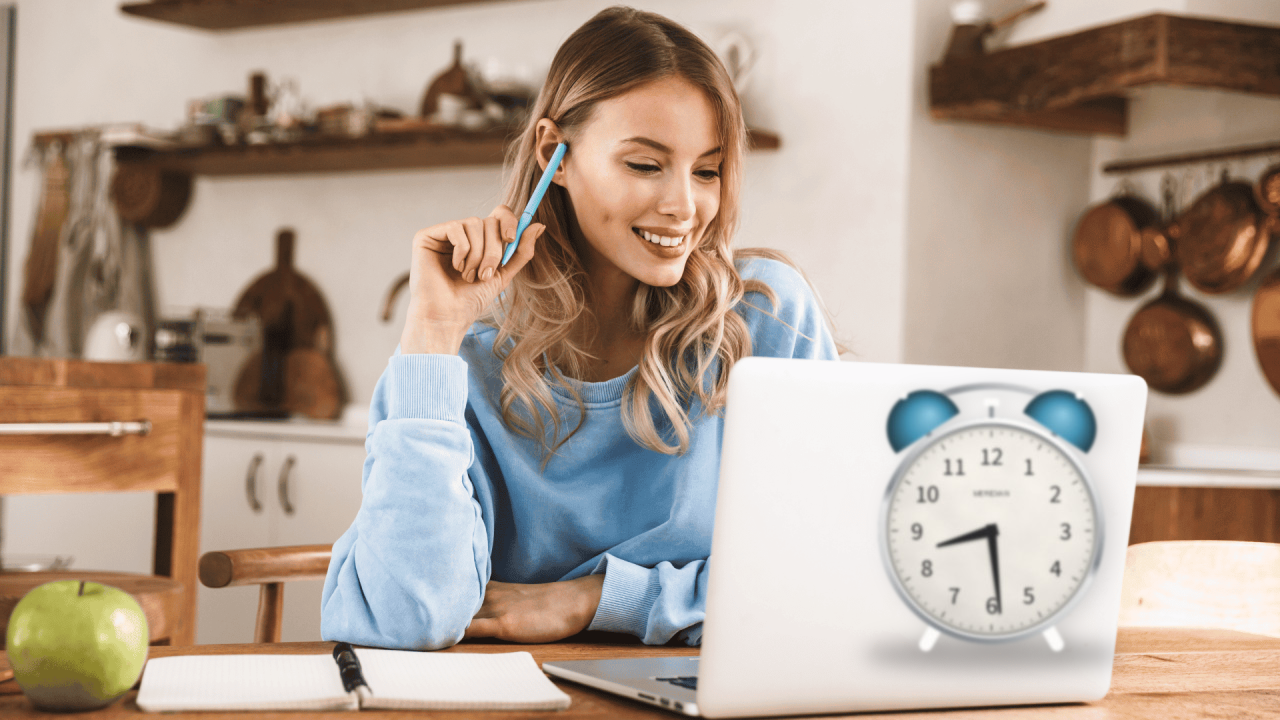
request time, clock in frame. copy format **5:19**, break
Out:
**8:29**
